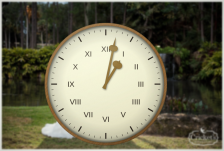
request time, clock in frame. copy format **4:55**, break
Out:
**1:02**
